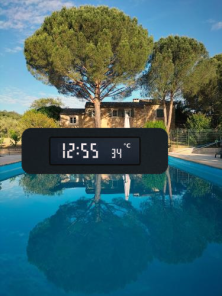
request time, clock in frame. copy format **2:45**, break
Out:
**12:55**
